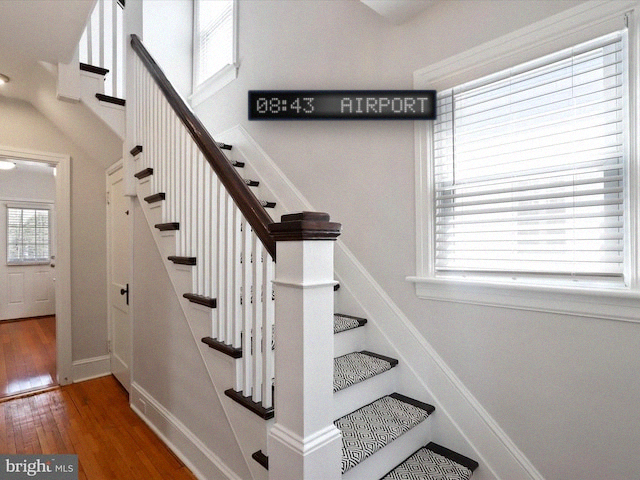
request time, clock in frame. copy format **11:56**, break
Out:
**8:43**
